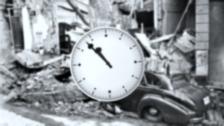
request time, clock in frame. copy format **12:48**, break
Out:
**10:53**
